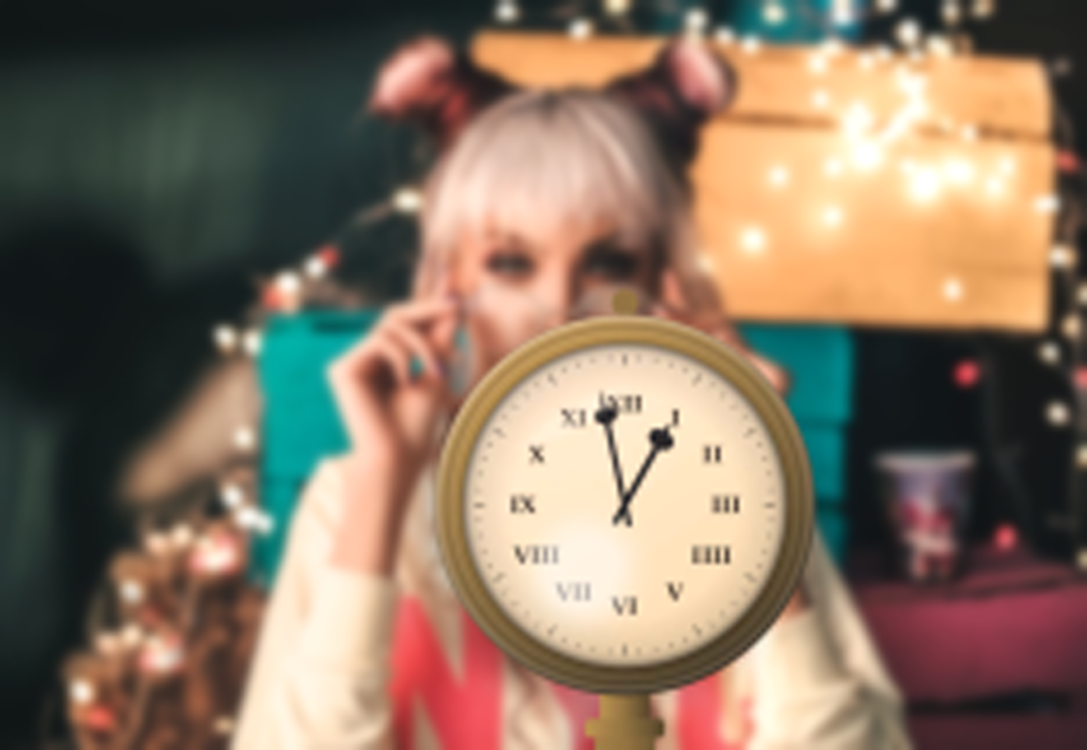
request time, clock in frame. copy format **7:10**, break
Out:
**12:58**
